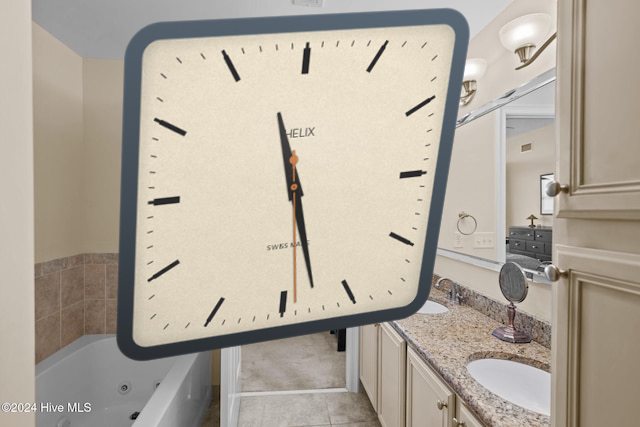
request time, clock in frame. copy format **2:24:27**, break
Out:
**11:27:29**
